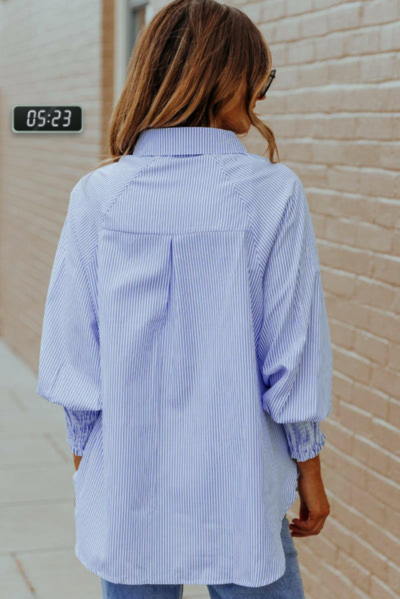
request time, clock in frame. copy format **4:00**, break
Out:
**5:23**
